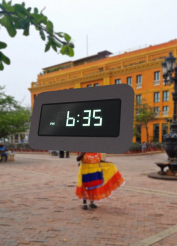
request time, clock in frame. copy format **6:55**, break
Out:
**6:35**
